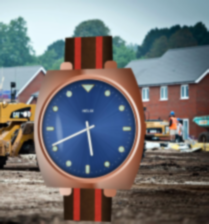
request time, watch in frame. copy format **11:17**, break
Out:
**5:41**
